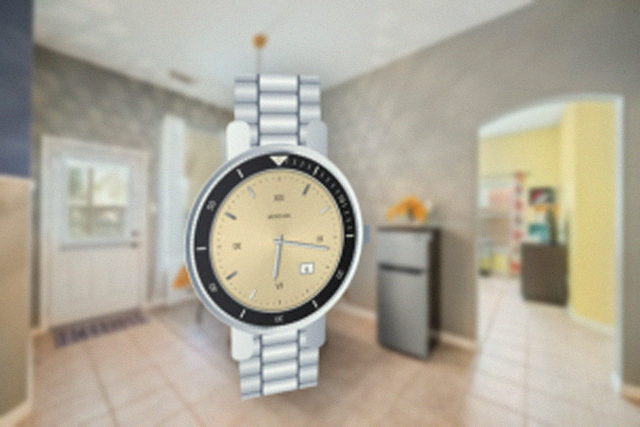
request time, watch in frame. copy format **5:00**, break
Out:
**6:17**
